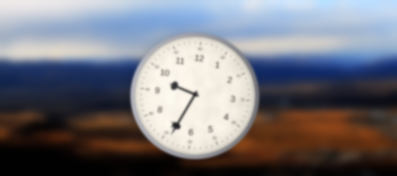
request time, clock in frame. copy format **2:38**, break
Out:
**9:34**
